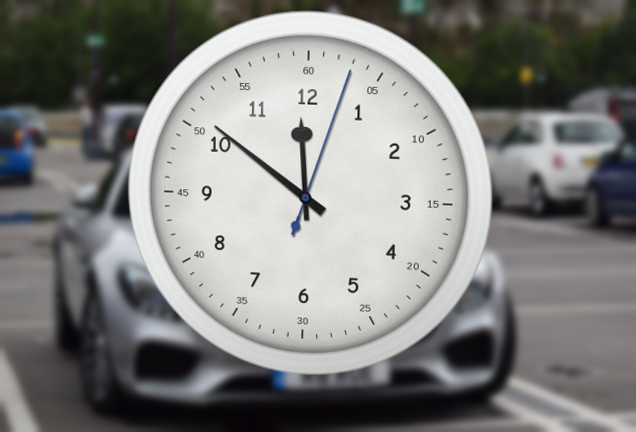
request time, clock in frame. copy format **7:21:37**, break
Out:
**11:51:03**
